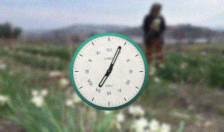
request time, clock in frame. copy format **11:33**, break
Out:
**7:04**
